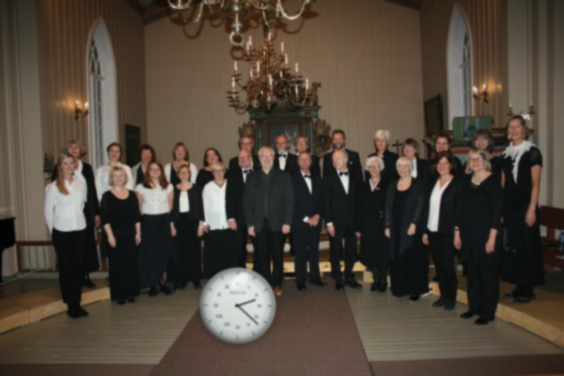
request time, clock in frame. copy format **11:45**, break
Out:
**2:22**
